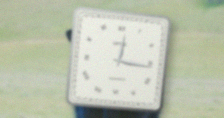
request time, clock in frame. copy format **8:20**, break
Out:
**12:16**
